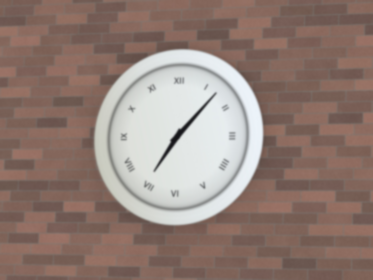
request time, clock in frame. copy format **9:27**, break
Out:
**7:07**
